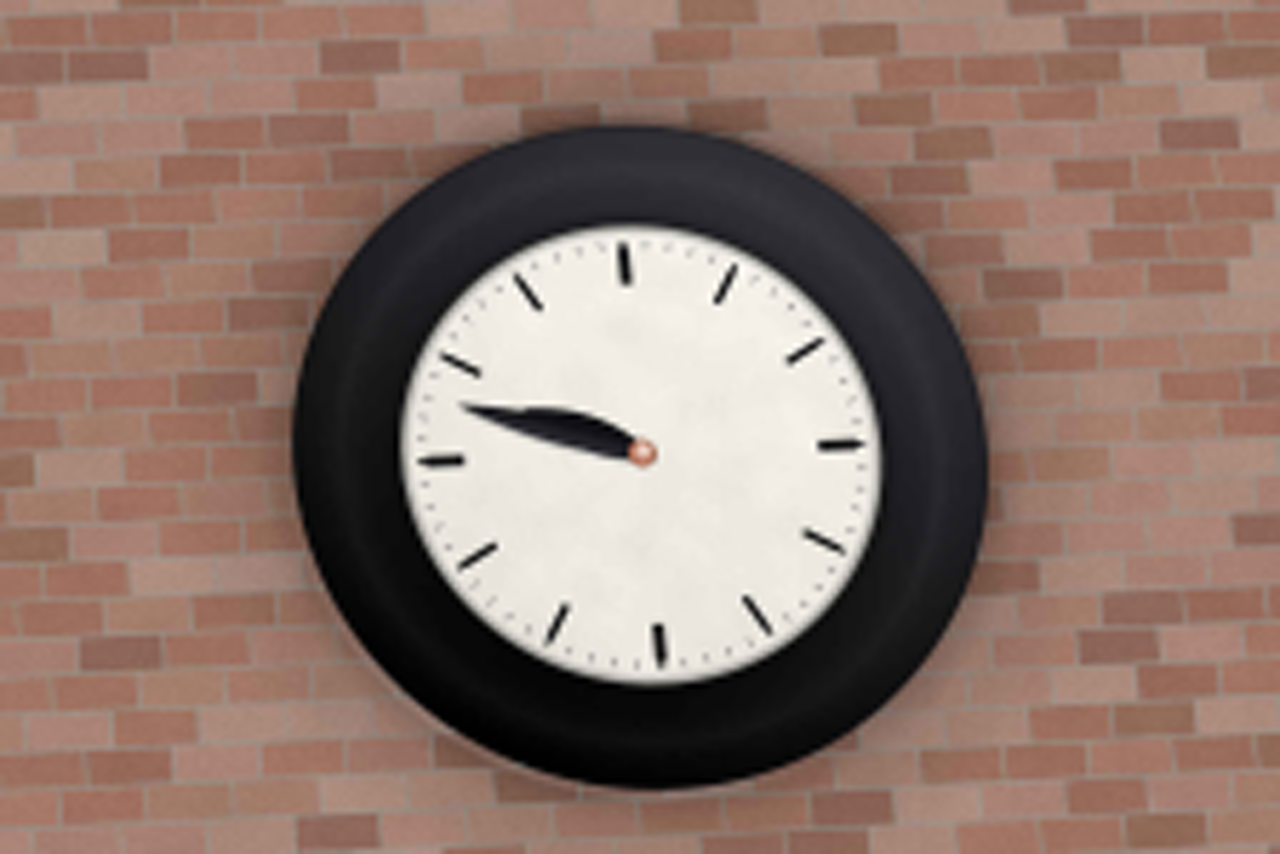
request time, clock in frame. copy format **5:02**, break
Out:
**9:48**
